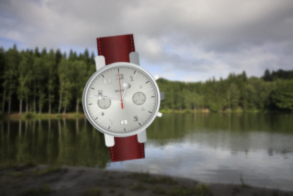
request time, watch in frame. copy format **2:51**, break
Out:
**12:48**
